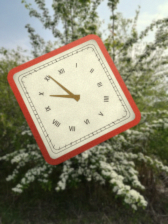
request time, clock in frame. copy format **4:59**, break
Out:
**9:56**
